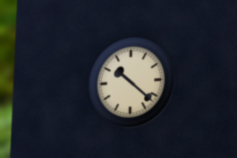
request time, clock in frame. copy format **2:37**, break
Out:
**10:22**
